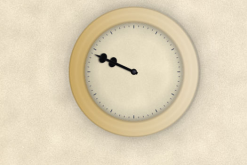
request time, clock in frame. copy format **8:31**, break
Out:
**9:49**
